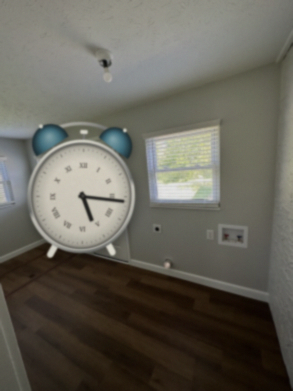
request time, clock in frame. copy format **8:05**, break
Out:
**5:16**
